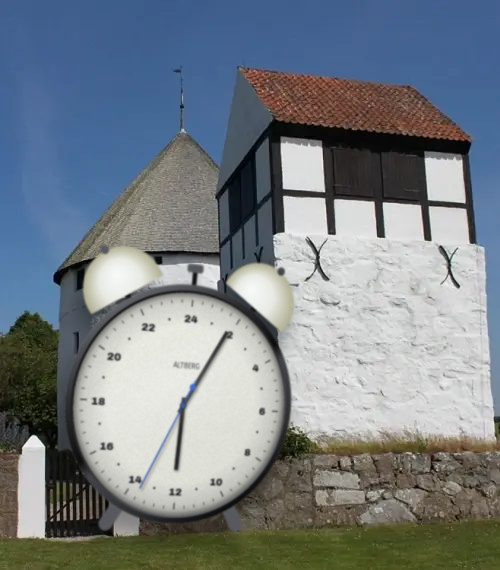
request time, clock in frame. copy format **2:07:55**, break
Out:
**12:04:34**
